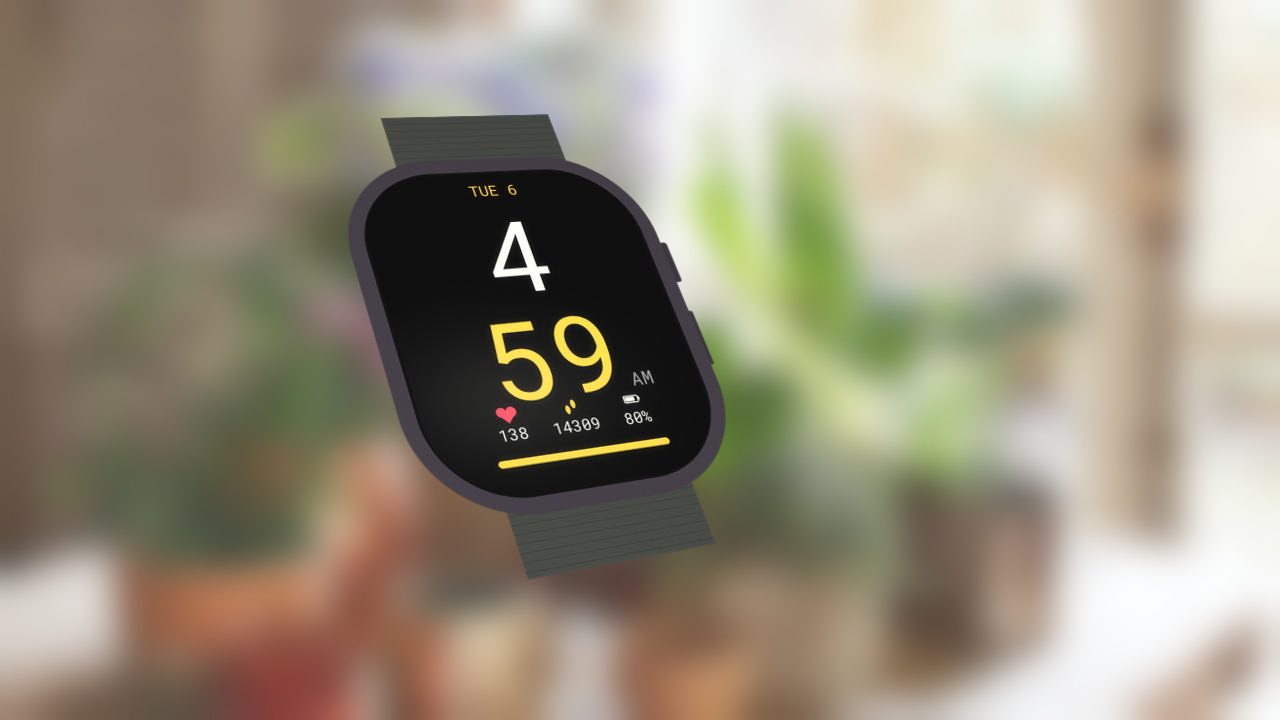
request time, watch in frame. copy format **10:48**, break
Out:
**4:59**
